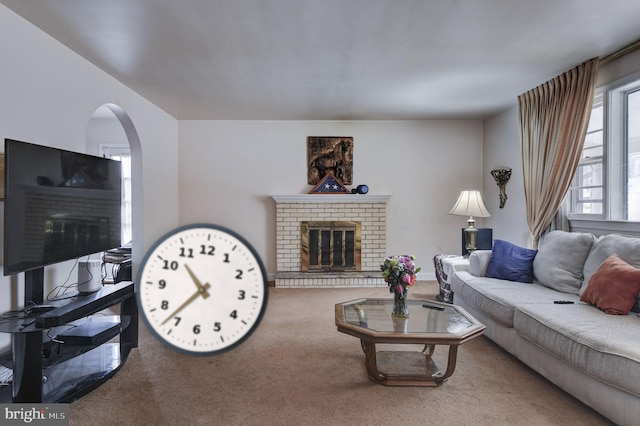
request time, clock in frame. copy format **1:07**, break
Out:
**10:37**
